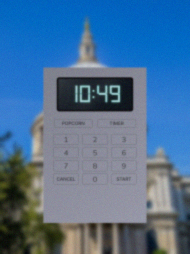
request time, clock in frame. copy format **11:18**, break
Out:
**10:49**
